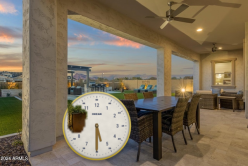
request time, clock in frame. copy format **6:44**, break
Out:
**5:30**
